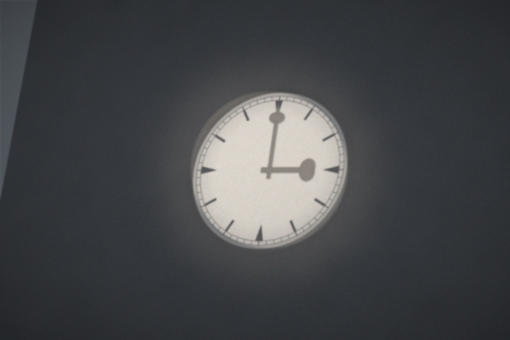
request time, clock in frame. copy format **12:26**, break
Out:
**3:00**
